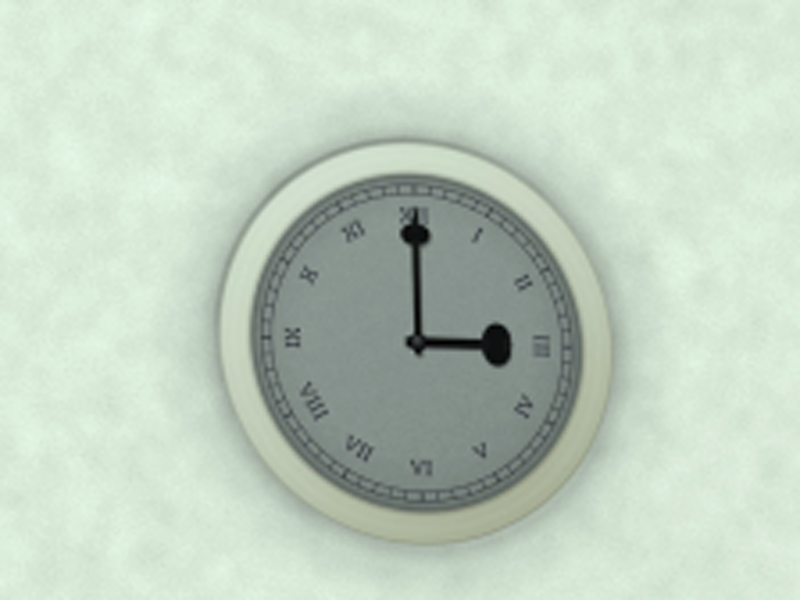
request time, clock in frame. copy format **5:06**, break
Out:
**3:00**
